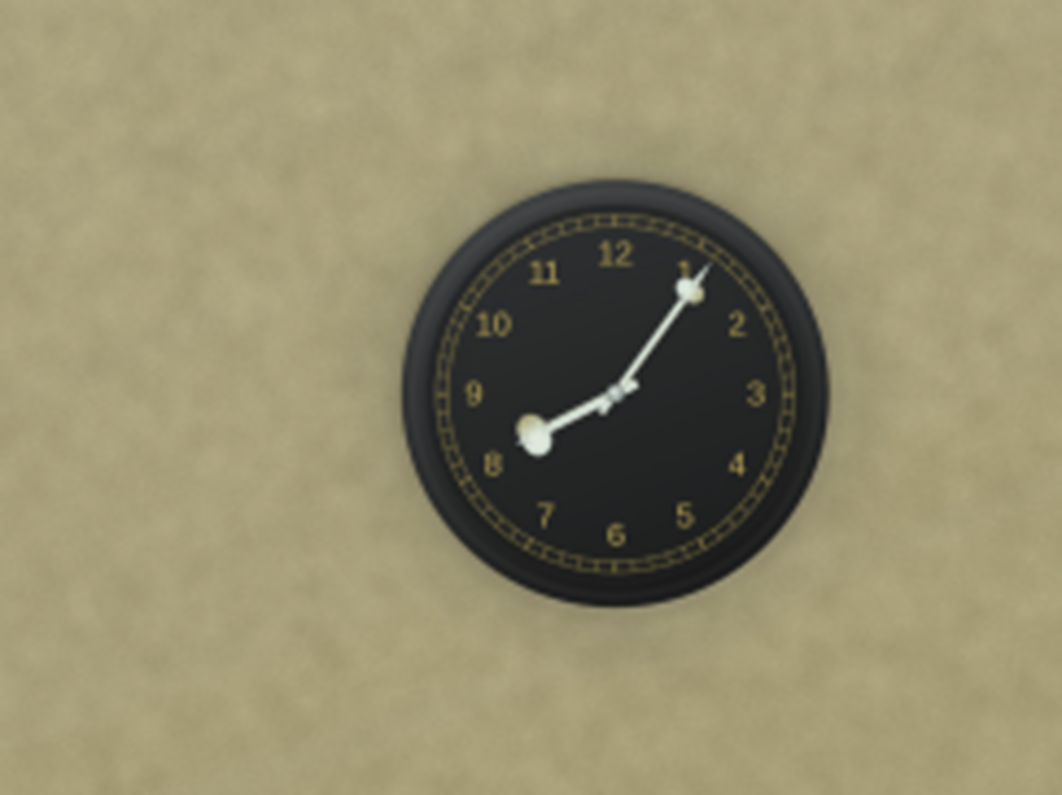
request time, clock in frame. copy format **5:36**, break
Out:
**8:06**
